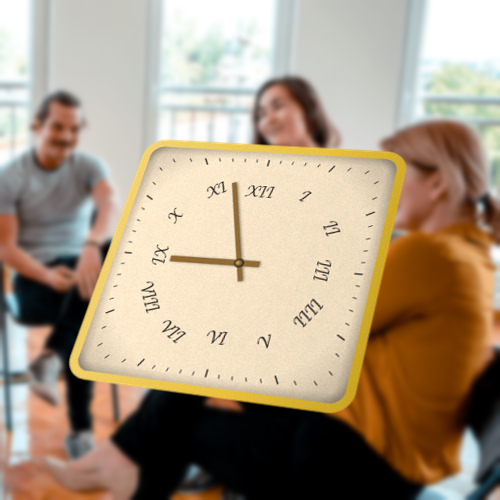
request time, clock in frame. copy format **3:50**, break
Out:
**8:57**
